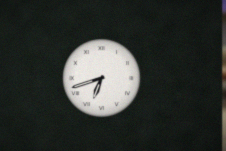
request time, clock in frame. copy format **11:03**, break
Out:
**6:42**
